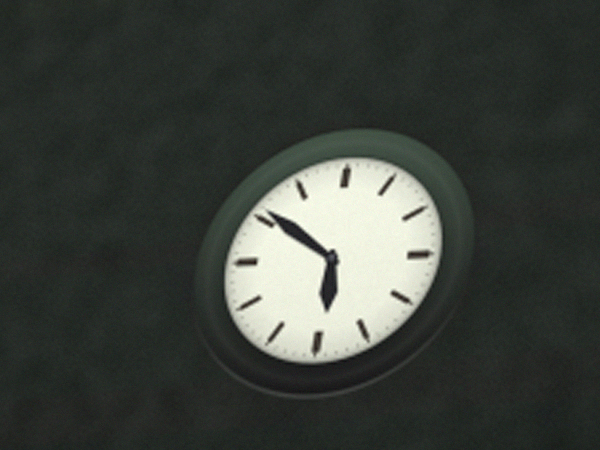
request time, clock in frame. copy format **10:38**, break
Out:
**5:51**
